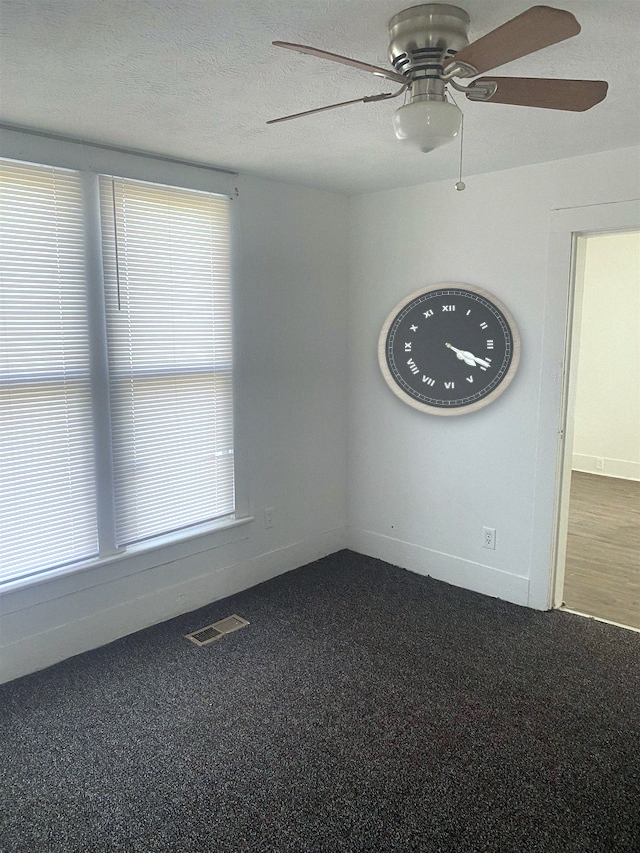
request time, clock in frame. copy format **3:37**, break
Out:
**4:20**
